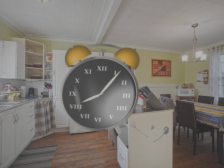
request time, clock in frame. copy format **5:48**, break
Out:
**8:06**
